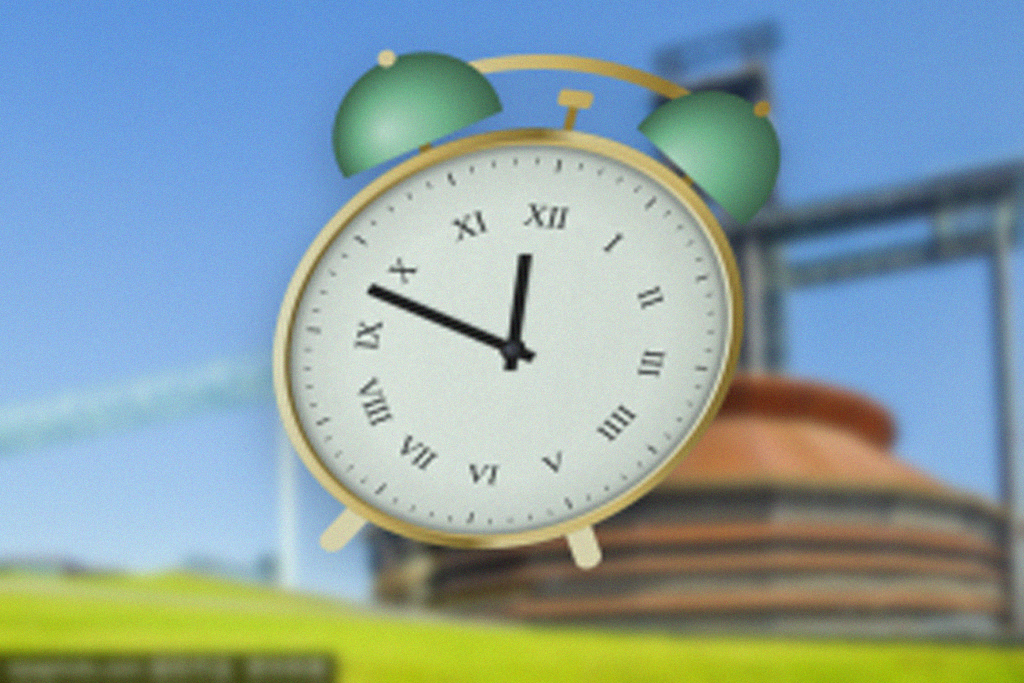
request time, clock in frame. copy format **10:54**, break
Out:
**11:48**
